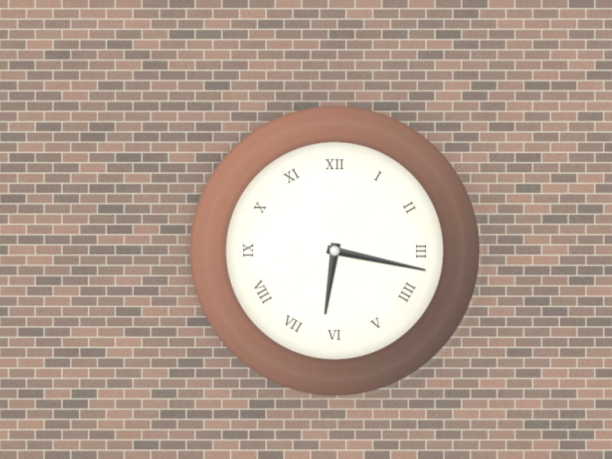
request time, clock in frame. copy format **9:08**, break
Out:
**6:17**
